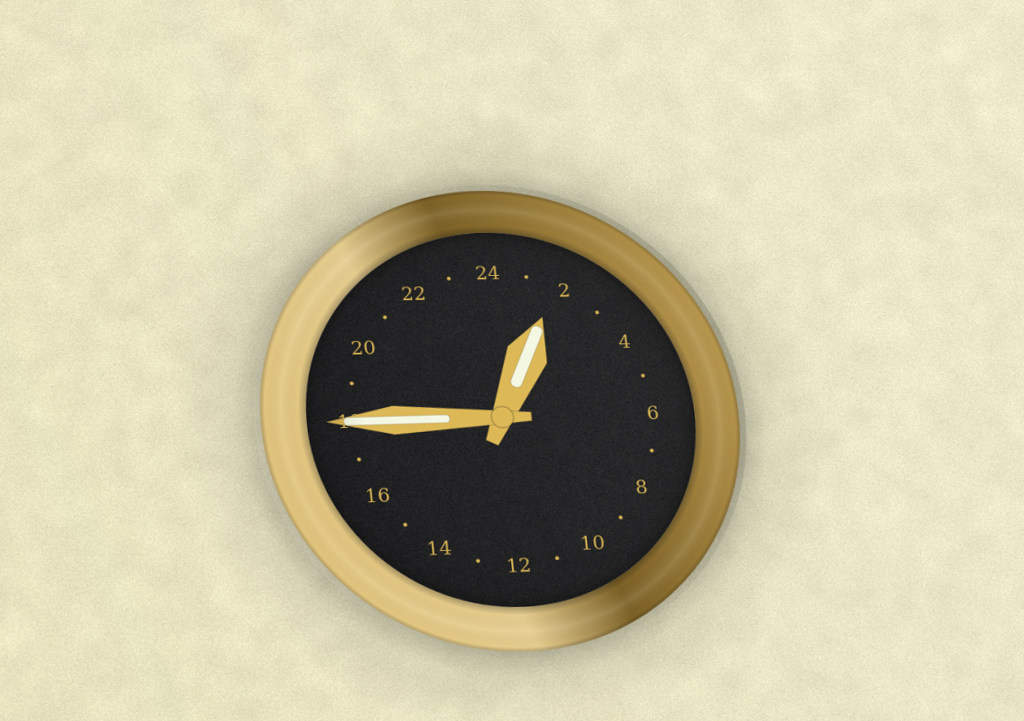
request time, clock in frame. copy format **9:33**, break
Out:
**1:45**
